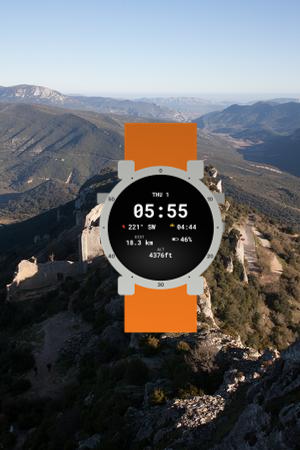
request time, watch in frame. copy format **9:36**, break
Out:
**5:55**
